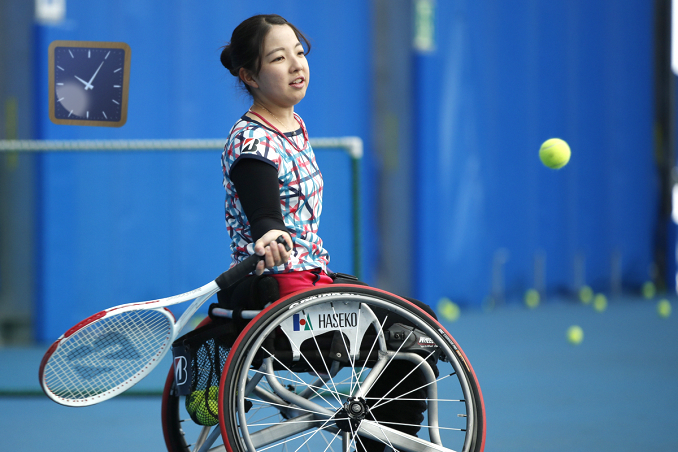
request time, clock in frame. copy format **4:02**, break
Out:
**10:05**
